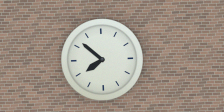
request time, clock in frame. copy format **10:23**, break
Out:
**7:52**
